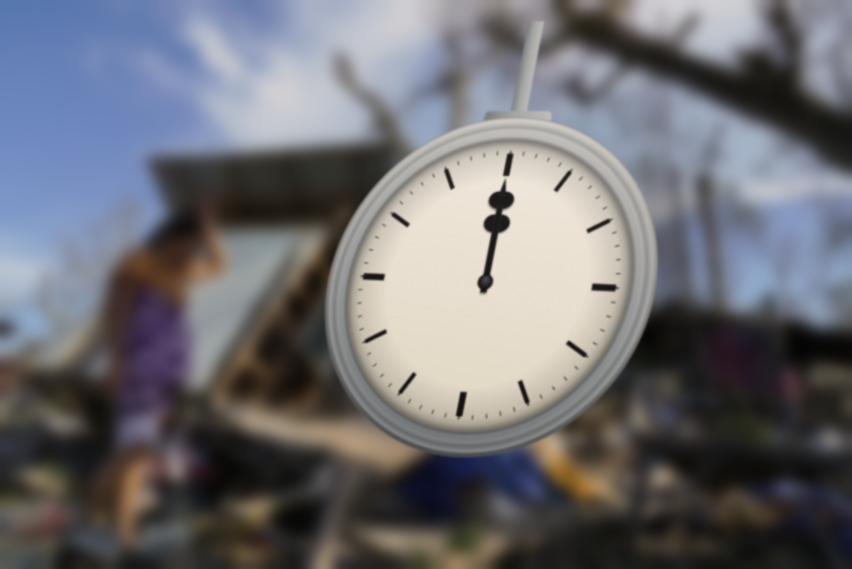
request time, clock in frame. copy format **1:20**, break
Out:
**12:00**
